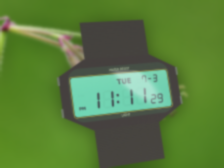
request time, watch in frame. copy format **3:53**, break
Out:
**11:11**
